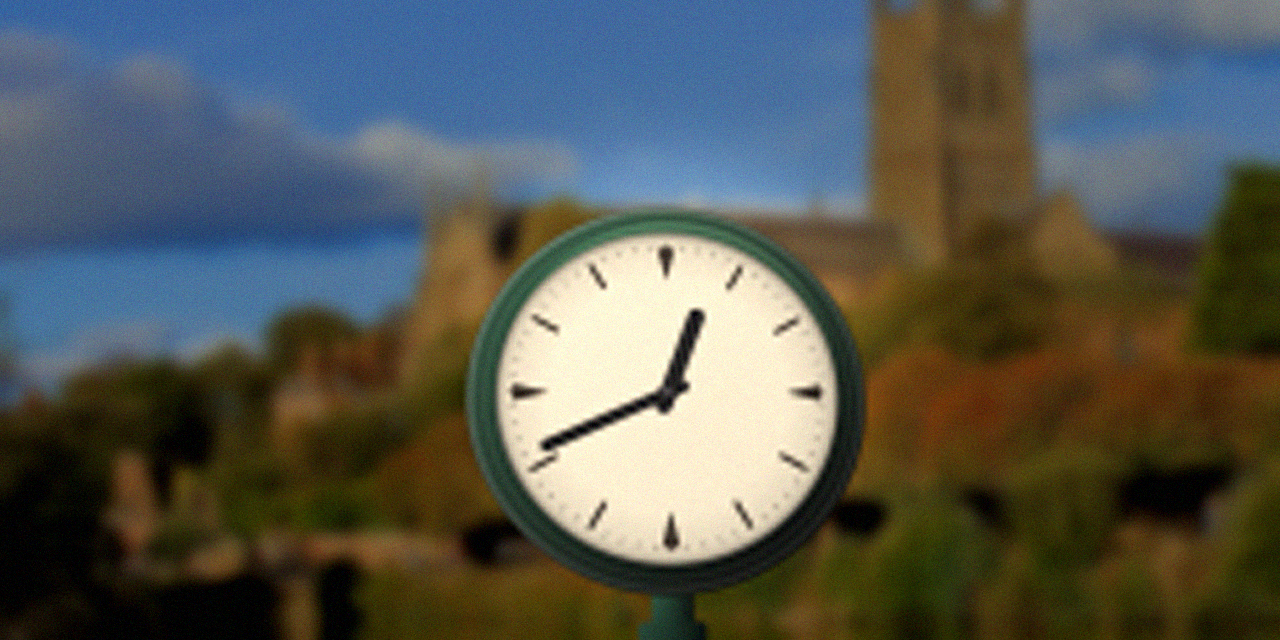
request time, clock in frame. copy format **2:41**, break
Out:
**12:41**
